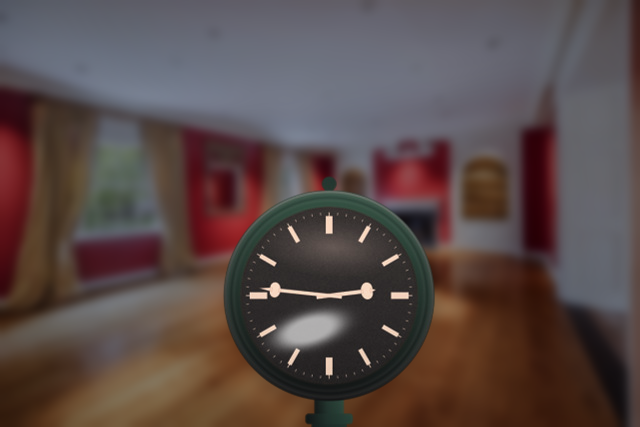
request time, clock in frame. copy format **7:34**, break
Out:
**2:46**
